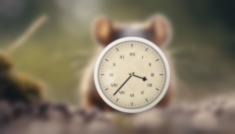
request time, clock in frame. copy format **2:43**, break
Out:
**3:37**
